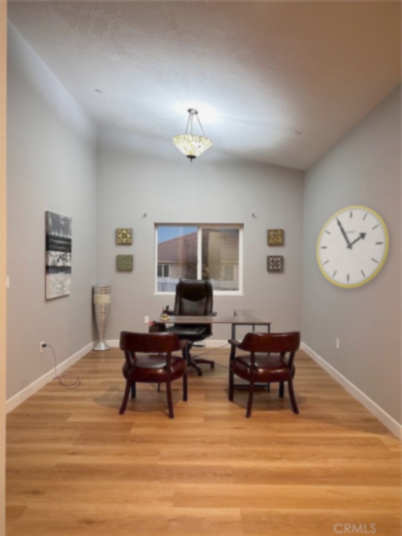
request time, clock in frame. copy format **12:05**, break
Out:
**1:55**
